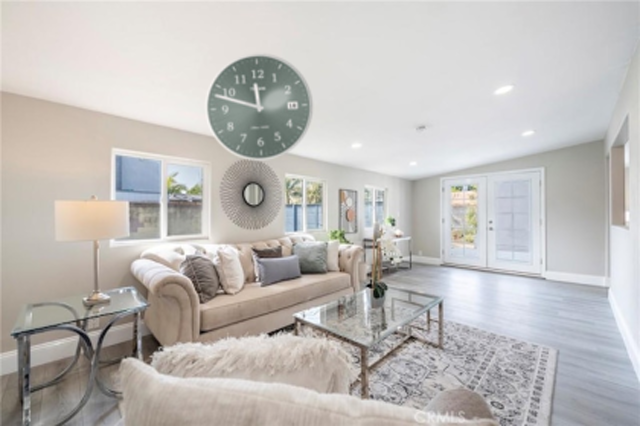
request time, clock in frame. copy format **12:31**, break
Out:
**11:48**
